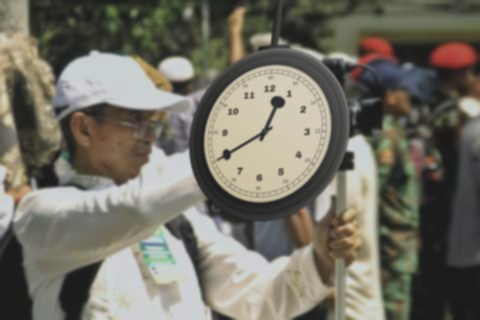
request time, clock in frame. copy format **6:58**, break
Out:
**12:40**
